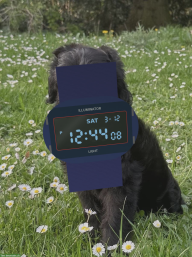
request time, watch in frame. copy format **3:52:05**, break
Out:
**12:44:08**
